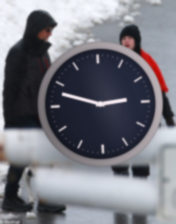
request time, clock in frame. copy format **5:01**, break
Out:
**2:48**
